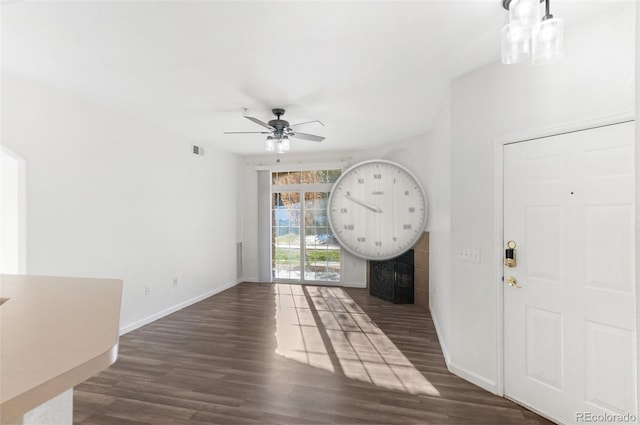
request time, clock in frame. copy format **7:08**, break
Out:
**9:49**
